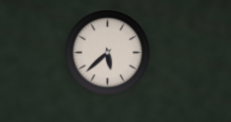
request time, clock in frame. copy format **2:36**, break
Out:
**5:38**
